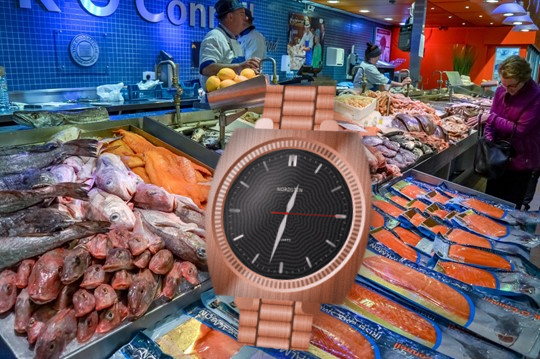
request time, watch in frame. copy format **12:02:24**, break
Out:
**12:32:15**
